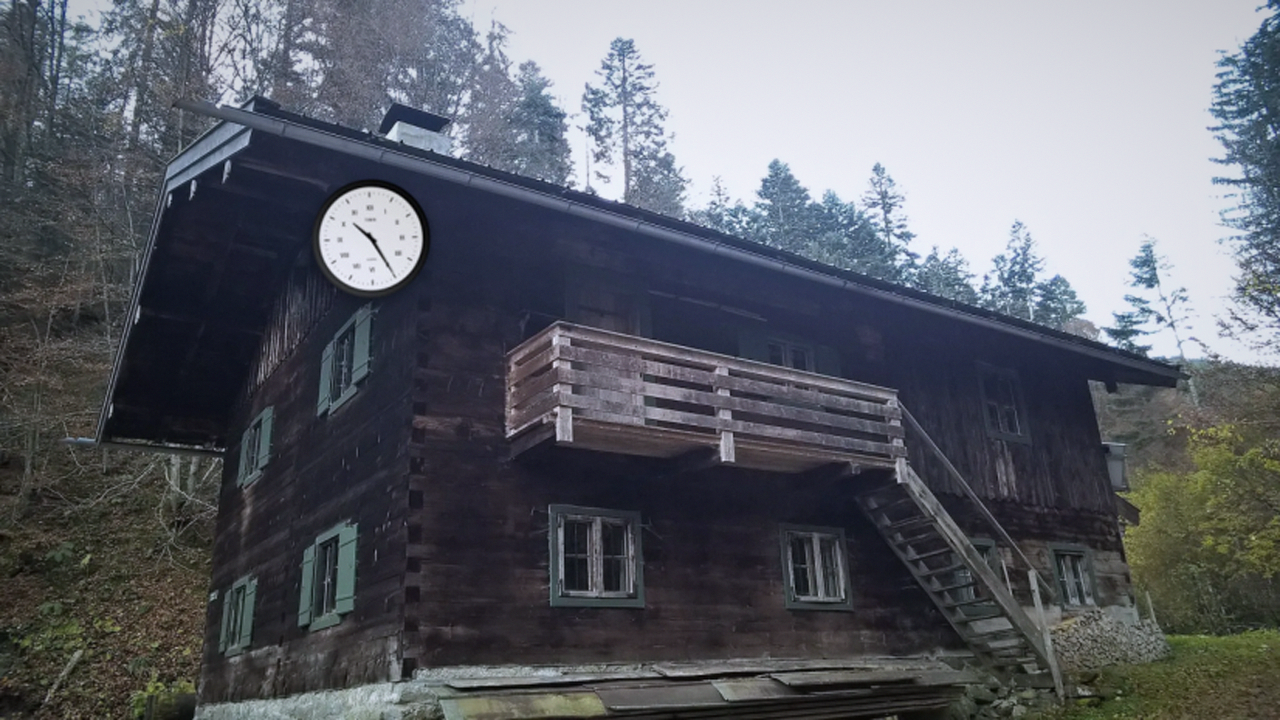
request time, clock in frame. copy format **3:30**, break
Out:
**10:25**
